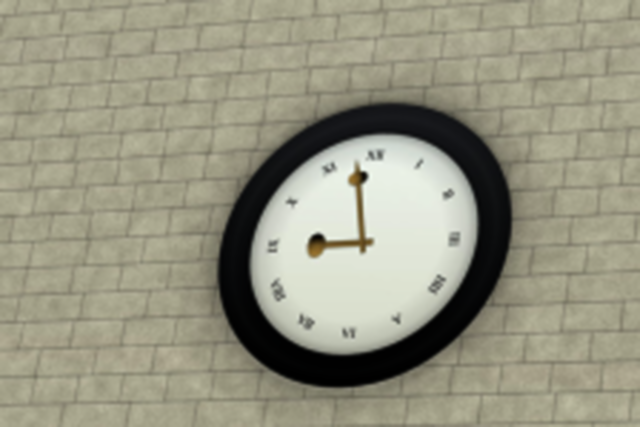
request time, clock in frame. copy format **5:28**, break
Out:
**8:58**
